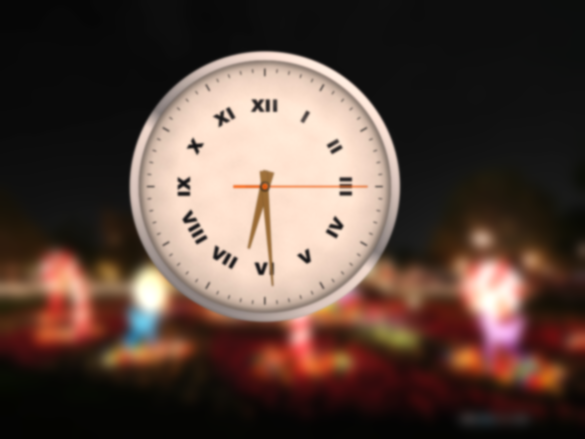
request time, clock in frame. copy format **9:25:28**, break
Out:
**6:29:15**
